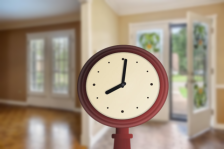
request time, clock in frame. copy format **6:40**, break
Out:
**8:01**
